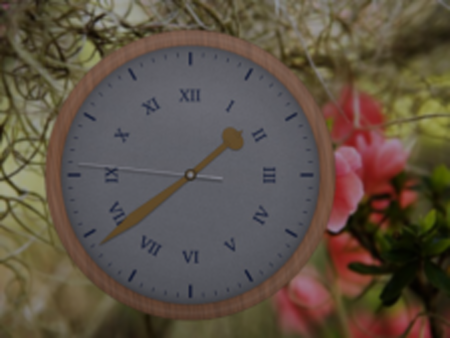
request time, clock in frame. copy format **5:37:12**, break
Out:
**1:38:46**
